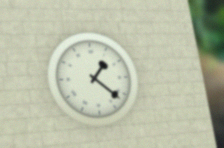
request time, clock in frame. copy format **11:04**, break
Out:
**1:22**
